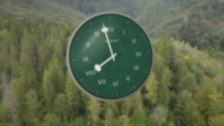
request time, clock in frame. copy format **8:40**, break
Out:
**7:58**
